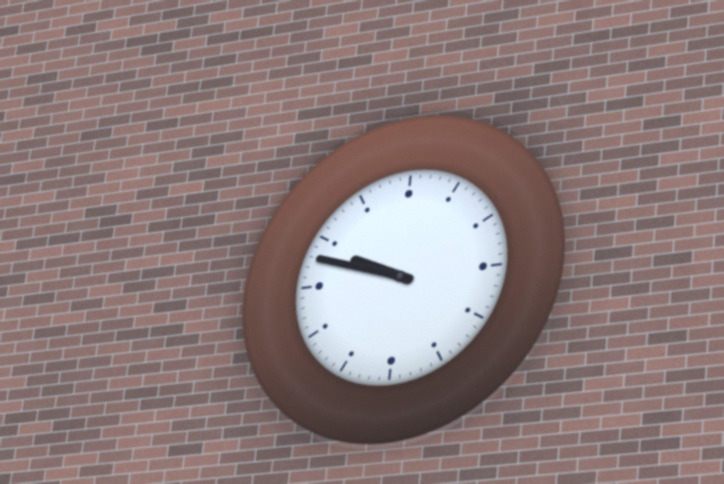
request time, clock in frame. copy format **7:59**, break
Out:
**9:48**
